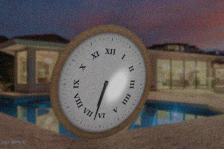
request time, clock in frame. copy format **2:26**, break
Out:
**6:32**
